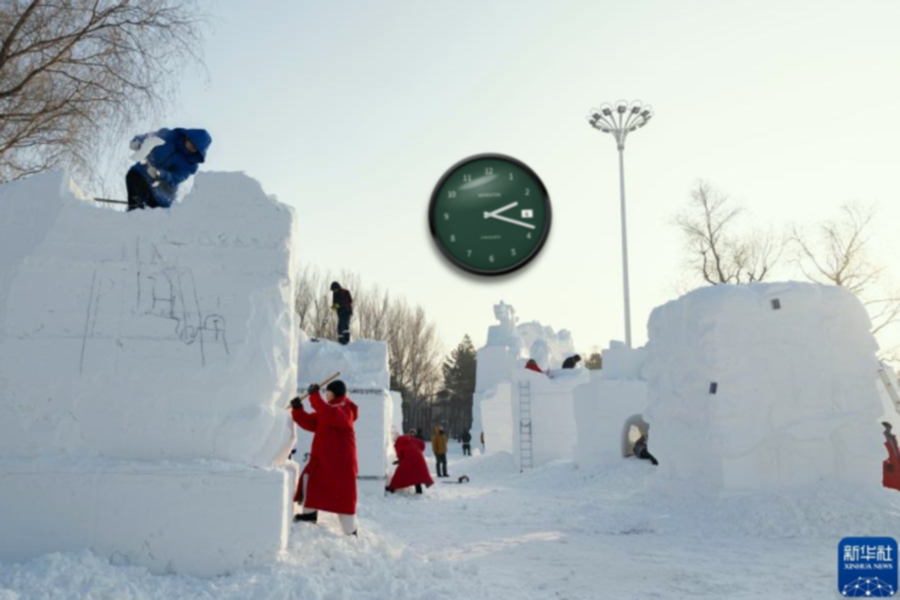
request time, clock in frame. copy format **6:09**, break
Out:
**2:18**
